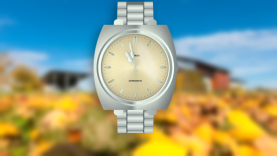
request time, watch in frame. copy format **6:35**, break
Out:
**10:58**
